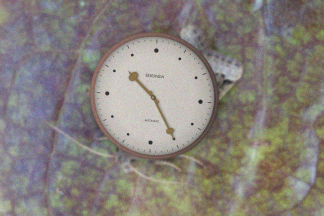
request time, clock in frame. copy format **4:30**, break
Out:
**10:25**
